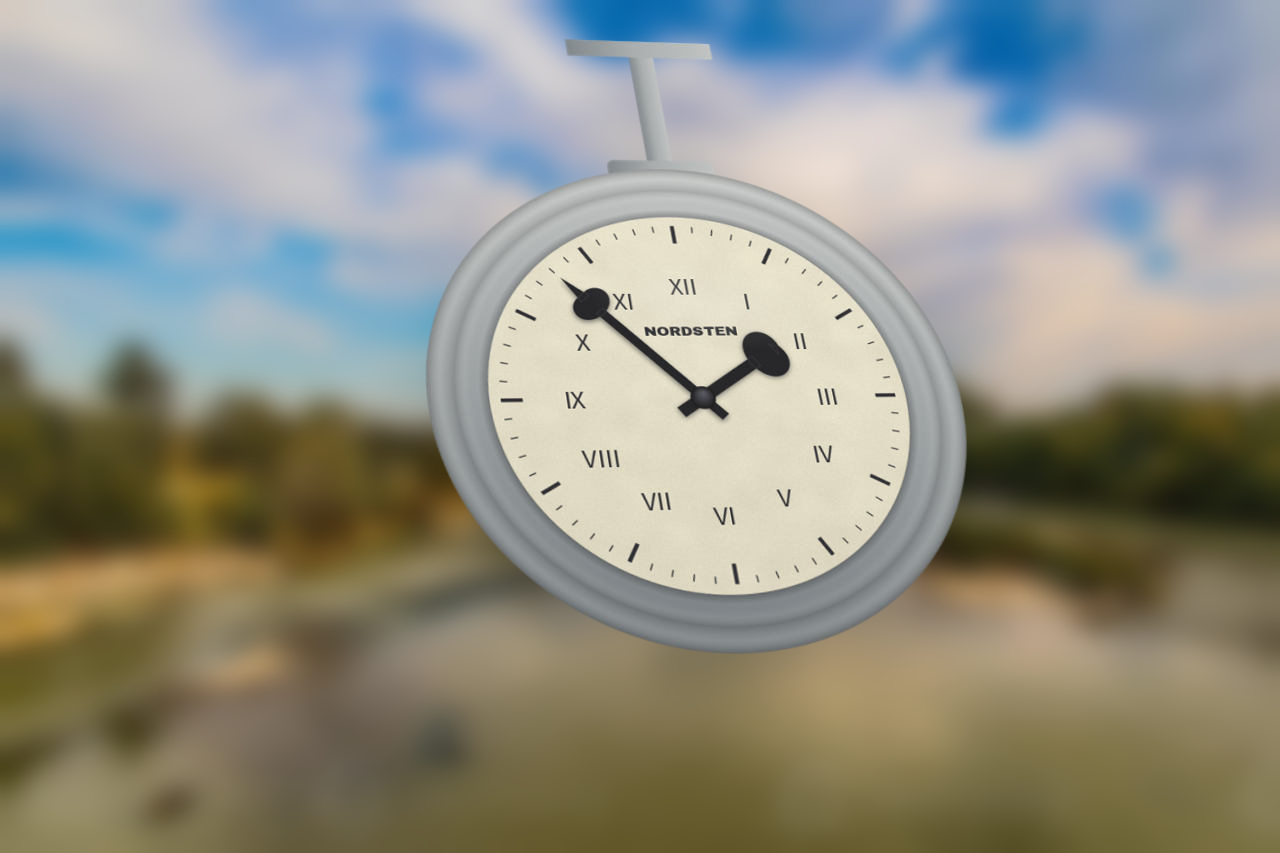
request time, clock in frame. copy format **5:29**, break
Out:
**1:53**
